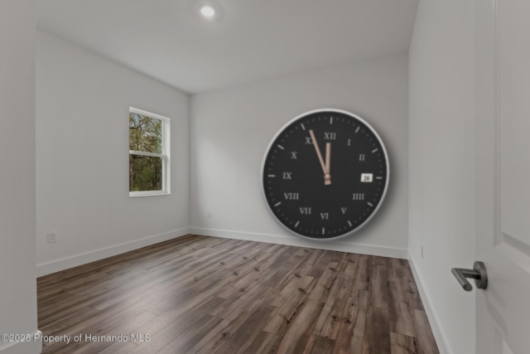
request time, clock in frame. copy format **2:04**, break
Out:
**11:56**
